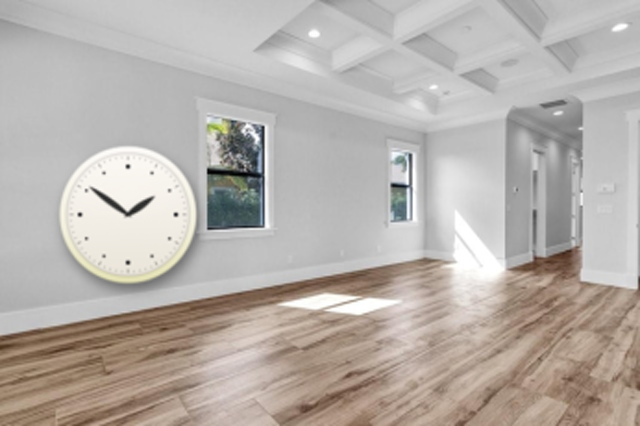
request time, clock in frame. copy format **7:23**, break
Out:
**1:51**
